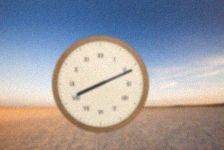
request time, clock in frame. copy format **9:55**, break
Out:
**8:11**
